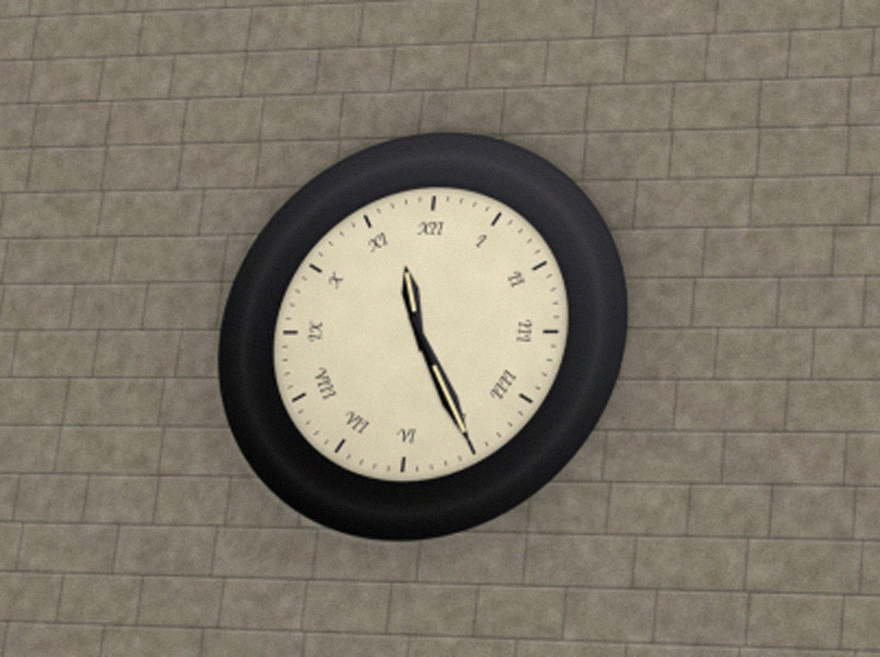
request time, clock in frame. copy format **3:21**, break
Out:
**11:25**
